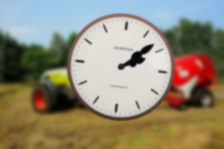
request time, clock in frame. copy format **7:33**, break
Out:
**2:08**
